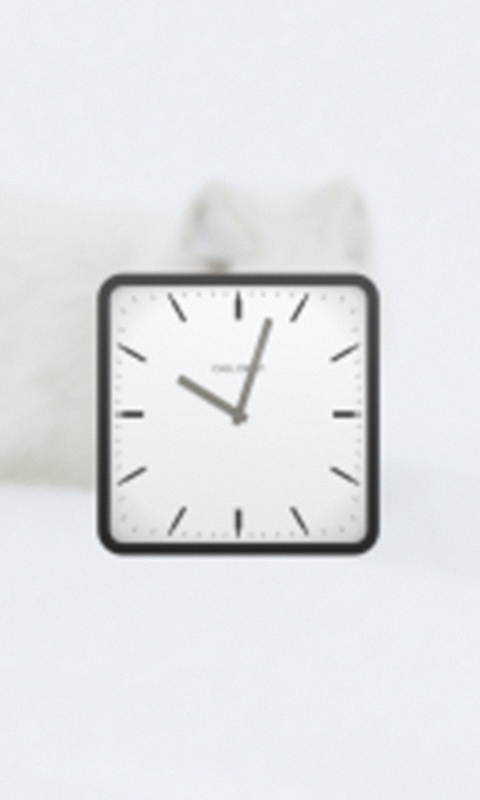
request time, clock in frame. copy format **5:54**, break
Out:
**10:03**
